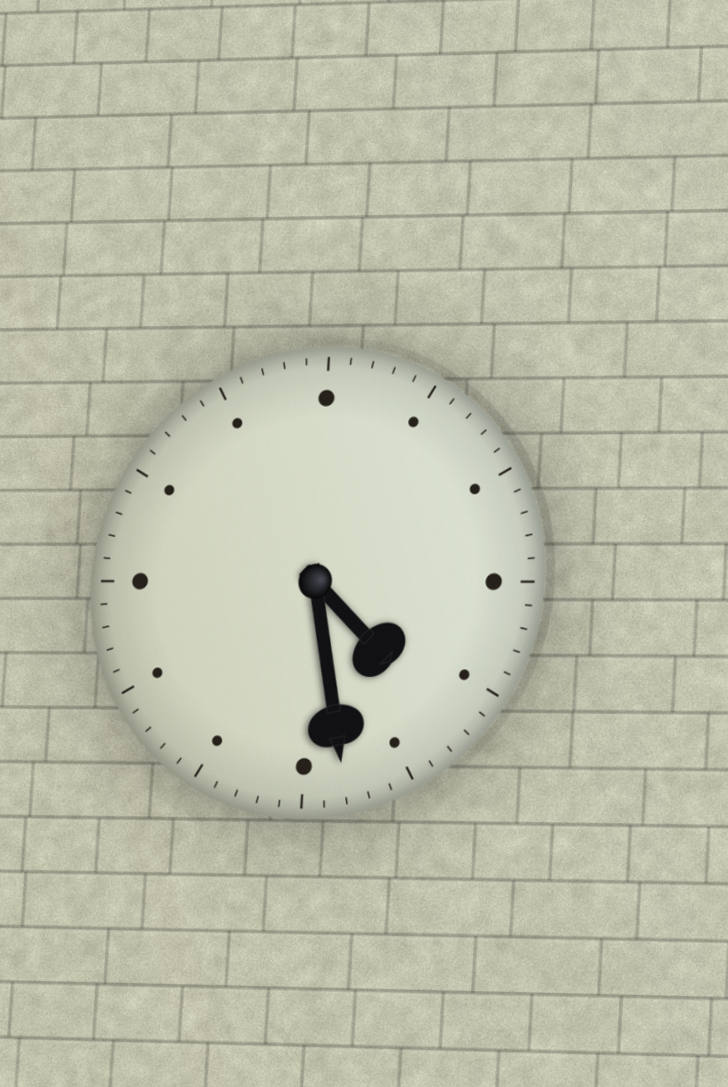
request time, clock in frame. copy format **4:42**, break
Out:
**4:28**
